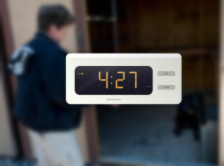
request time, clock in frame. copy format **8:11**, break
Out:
**4:27**
